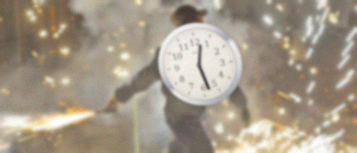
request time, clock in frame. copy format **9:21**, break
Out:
**12:28**
